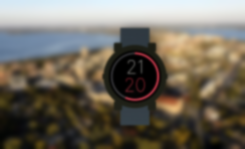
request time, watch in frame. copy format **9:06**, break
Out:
**21:20**
